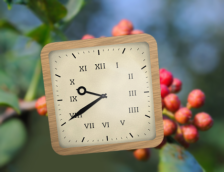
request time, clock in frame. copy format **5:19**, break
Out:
**9:40**
